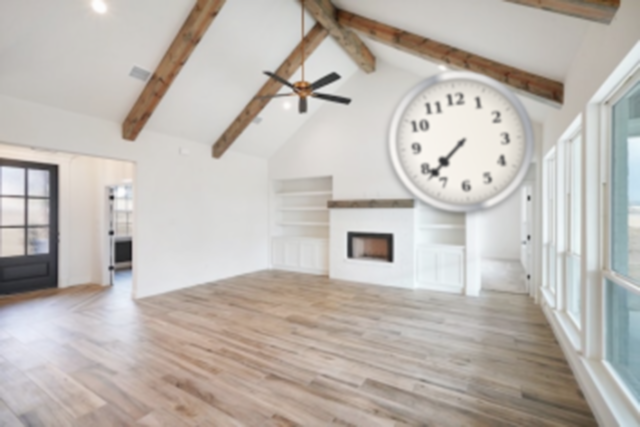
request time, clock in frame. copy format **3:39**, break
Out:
**7:38**
